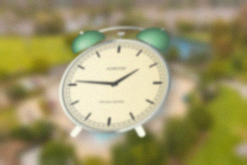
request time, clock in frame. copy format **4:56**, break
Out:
**1:46**
